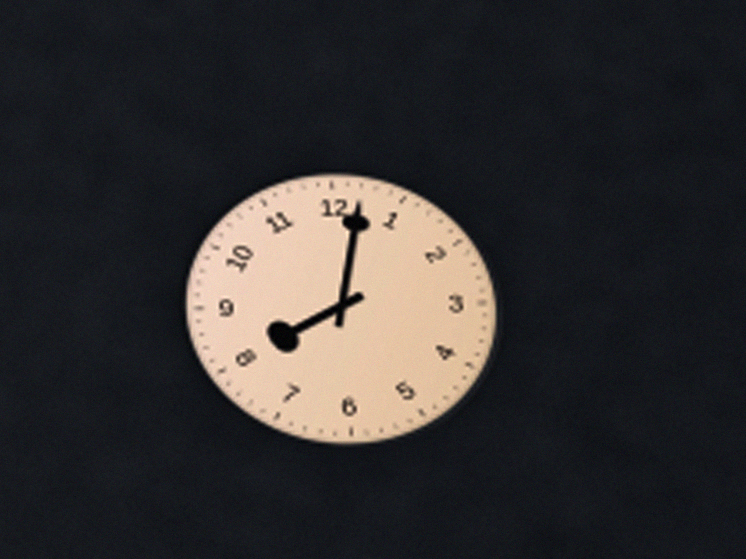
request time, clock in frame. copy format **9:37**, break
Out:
**8:02**
